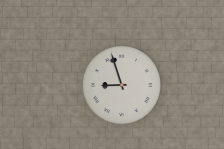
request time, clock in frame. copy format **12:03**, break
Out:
**8:57**
